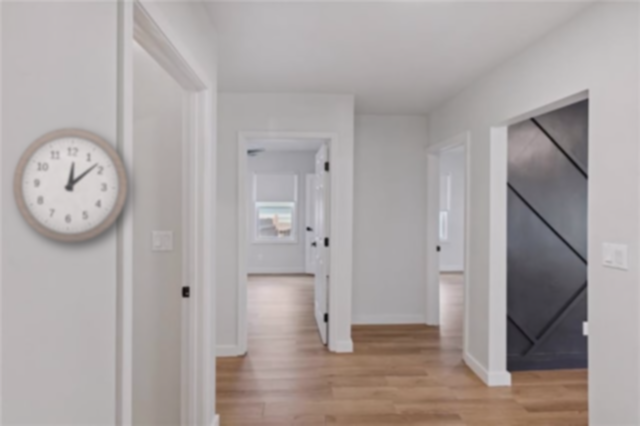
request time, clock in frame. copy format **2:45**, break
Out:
**12:08**
